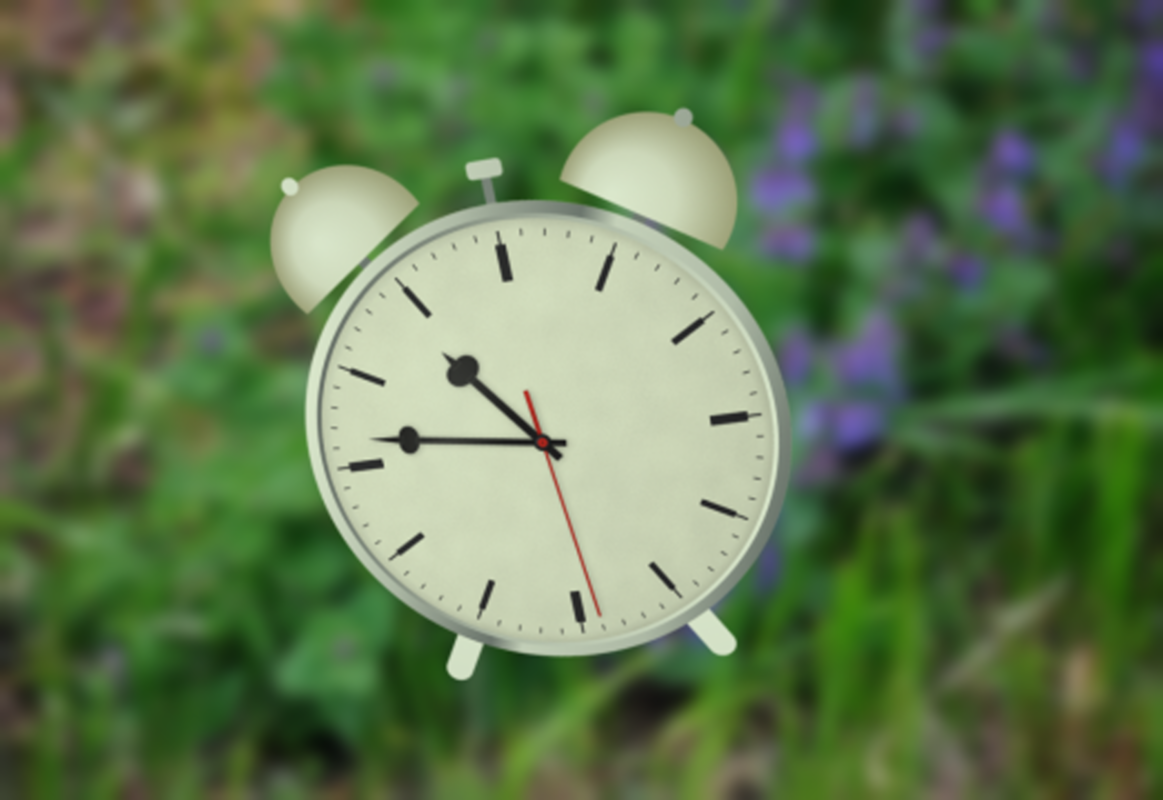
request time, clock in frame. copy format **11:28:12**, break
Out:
**10:46:29**
